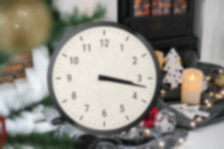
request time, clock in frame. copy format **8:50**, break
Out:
**3:17**
